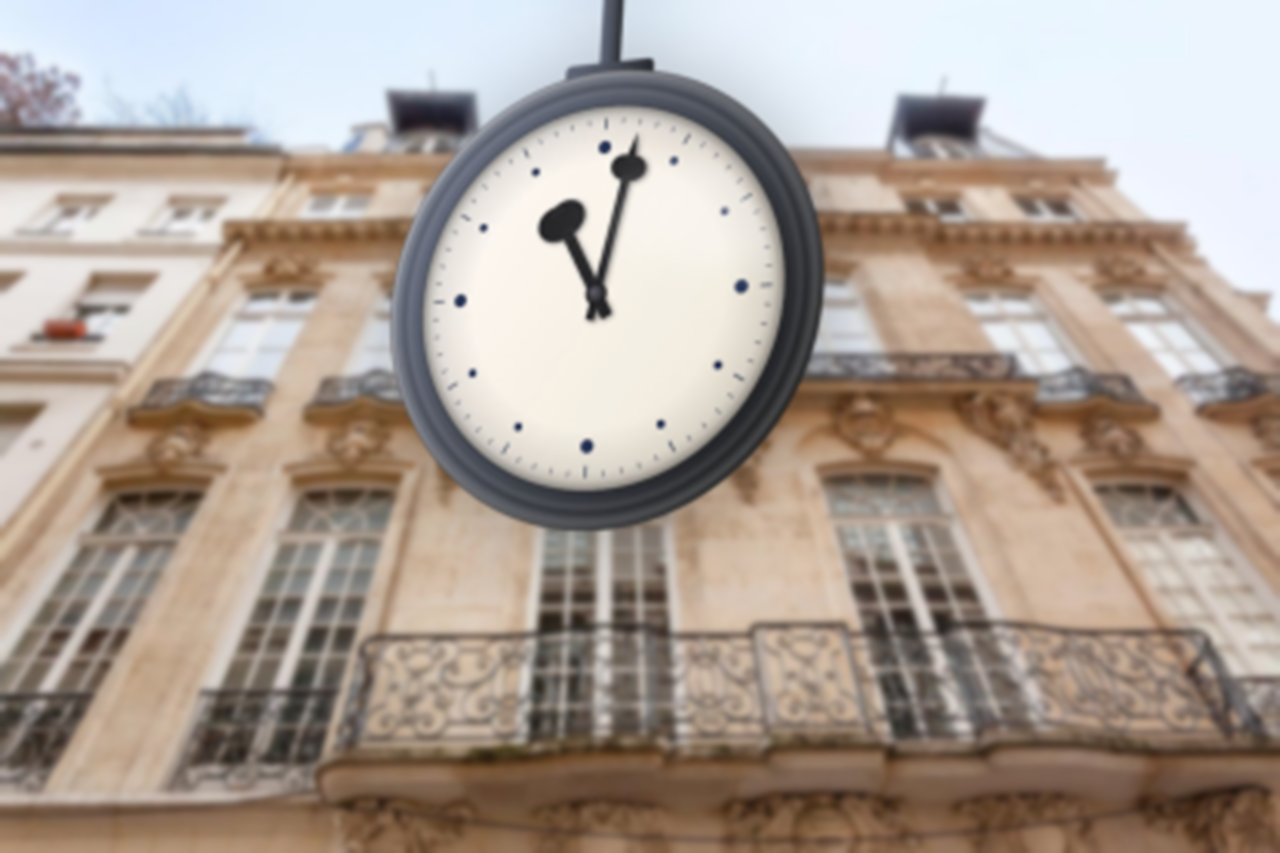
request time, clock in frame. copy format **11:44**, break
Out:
**11:02**
